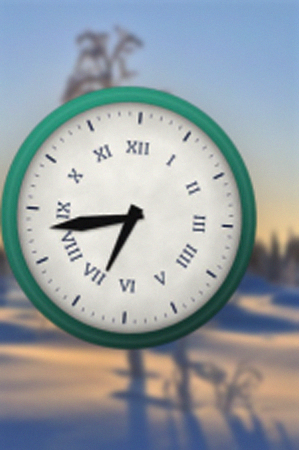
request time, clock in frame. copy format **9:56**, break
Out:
**6:43**
